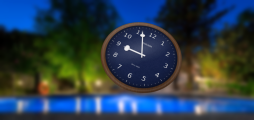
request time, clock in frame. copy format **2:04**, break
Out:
**8:56**
